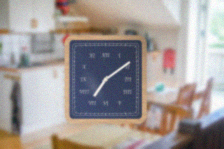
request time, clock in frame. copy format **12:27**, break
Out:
**7:09**
